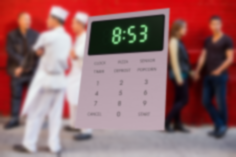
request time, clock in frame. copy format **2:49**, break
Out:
**8:53**
